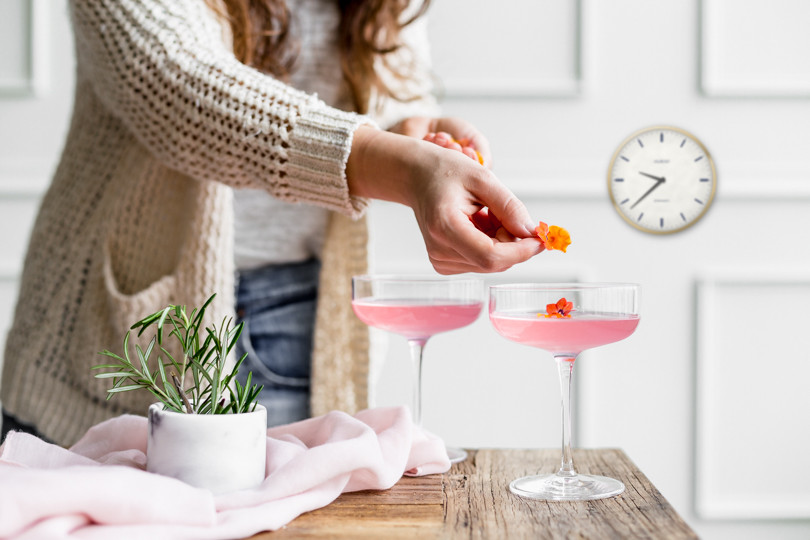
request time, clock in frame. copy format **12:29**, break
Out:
**9:38**
